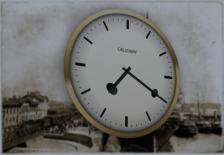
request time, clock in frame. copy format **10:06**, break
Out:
**7:20**
